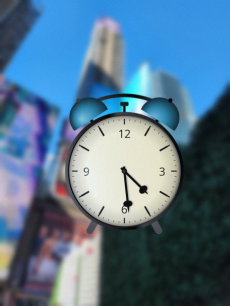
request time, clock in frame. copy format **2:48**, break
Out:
**4:29**
